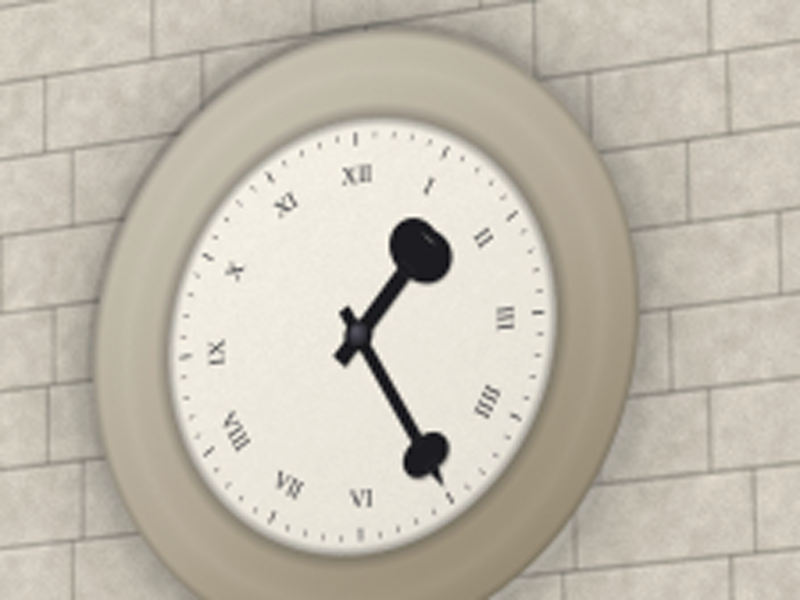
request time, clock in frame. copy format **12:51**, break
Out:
**1:25**
